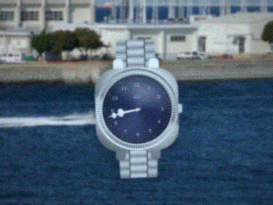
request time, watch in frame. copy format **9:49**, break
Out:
**8:43**
